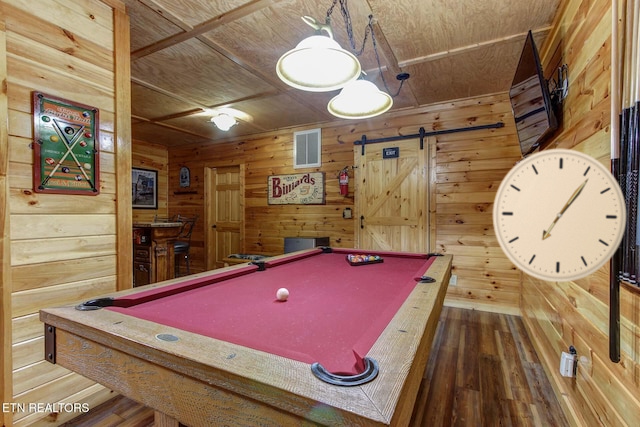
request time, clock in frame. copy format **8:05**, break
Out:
**7:06**
